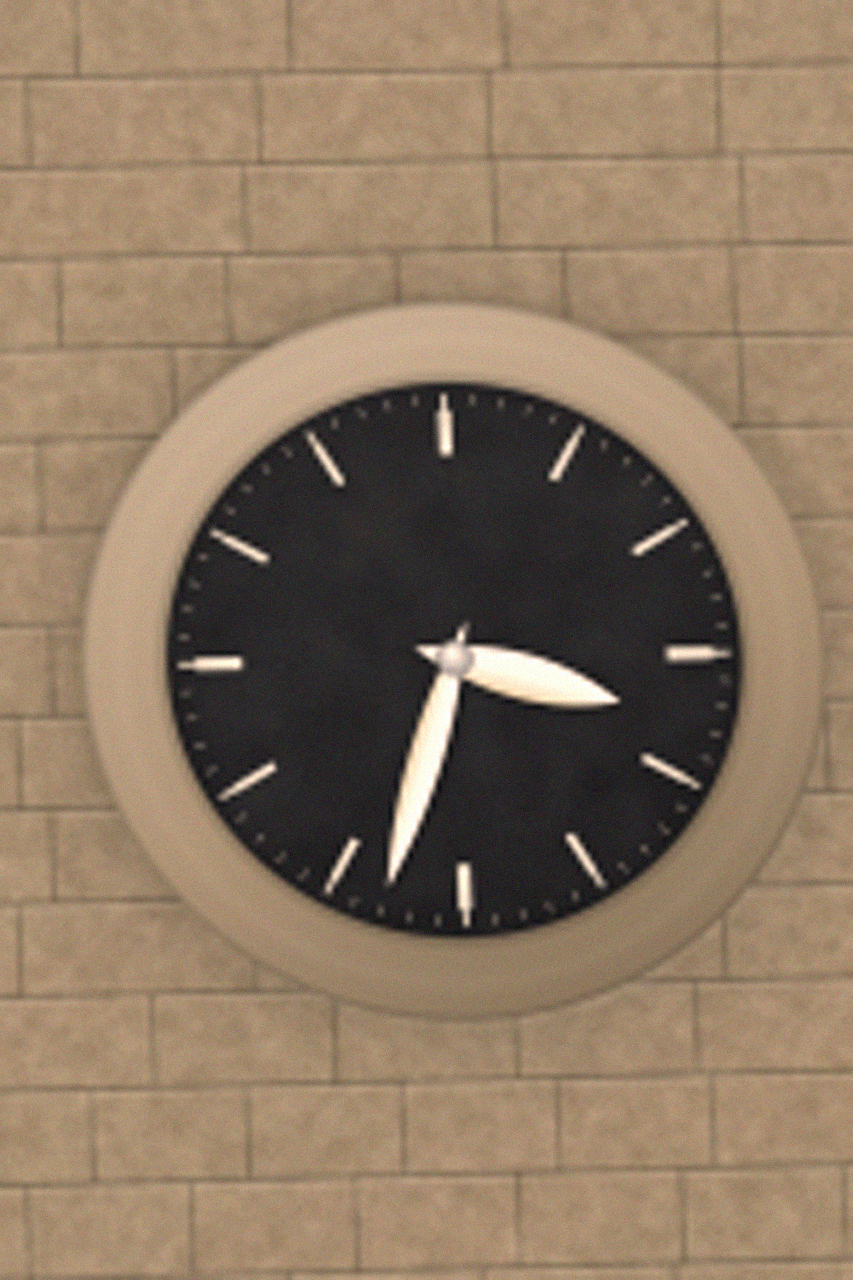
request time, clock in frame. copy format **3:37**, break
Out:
**3:33**
